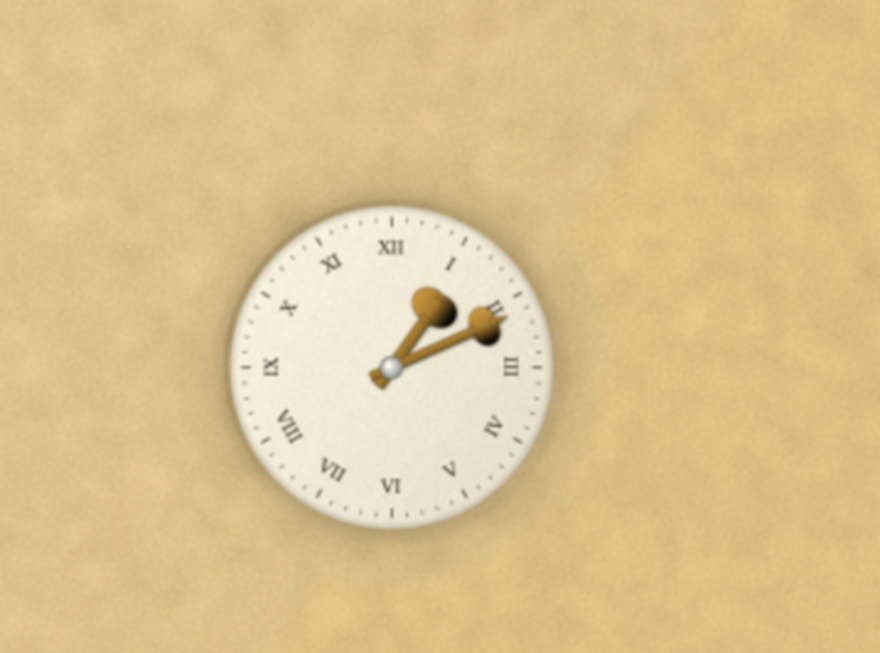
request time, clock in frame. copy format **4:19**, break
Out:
**1:11**
